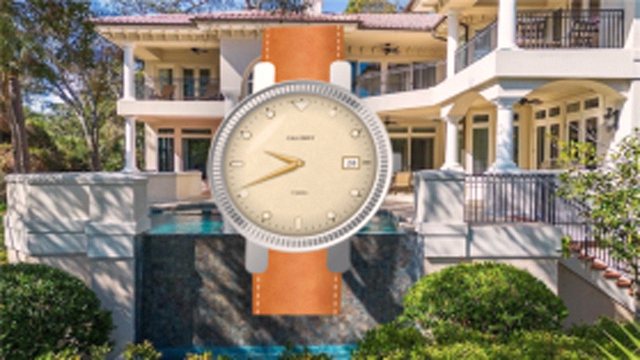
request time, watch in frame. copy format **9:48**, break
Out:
**9:41**
